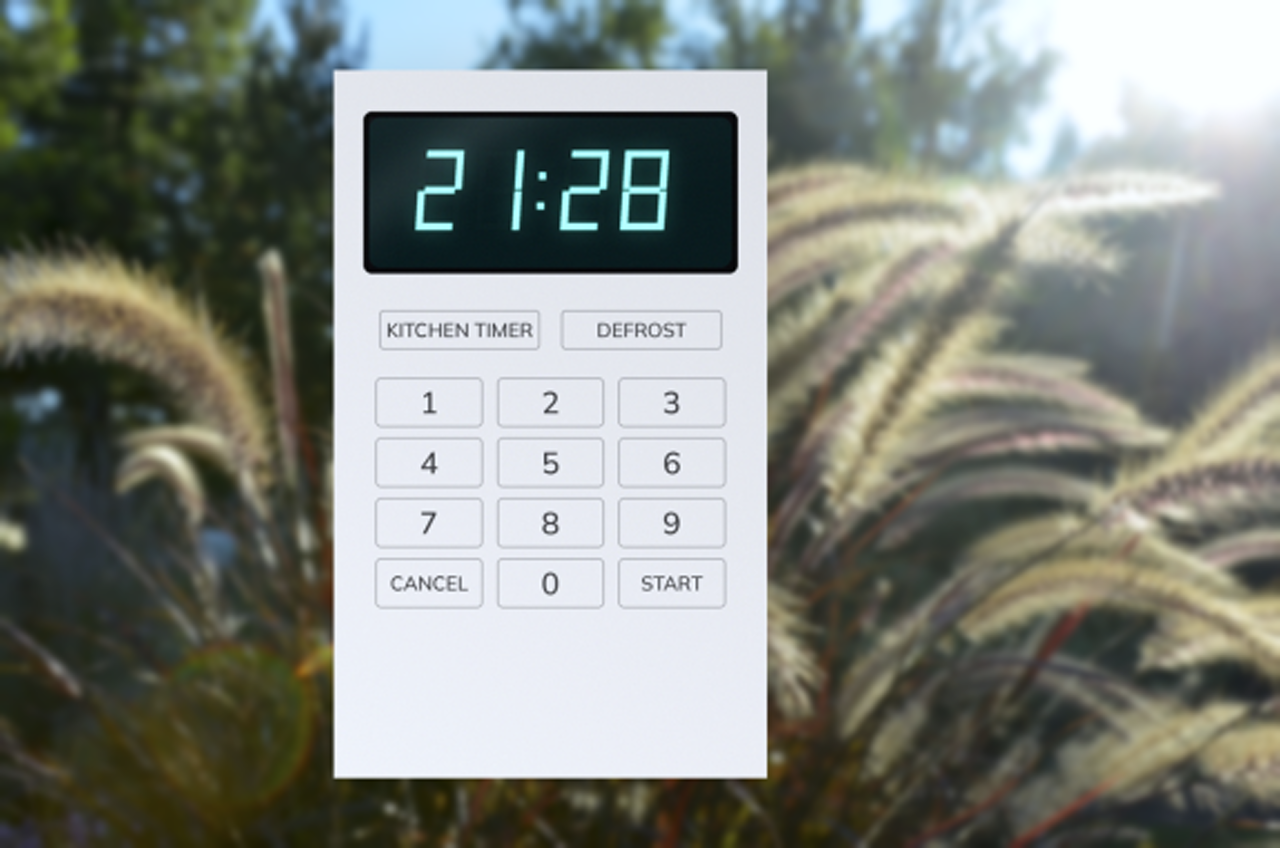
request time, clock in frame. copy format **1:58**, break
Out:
**21:28**
